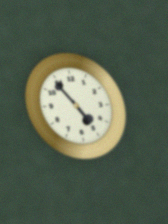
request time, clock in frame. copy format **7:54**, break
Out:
**4:54**
